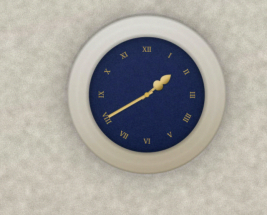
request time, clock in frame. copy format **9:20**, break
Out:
**1:40**
